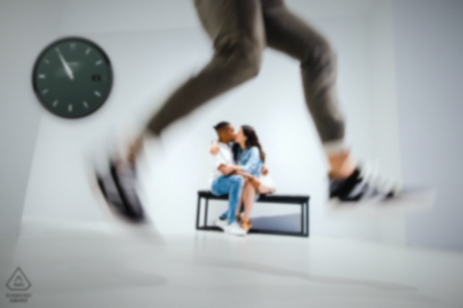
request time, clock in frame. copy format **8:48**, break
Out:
**10:55**
